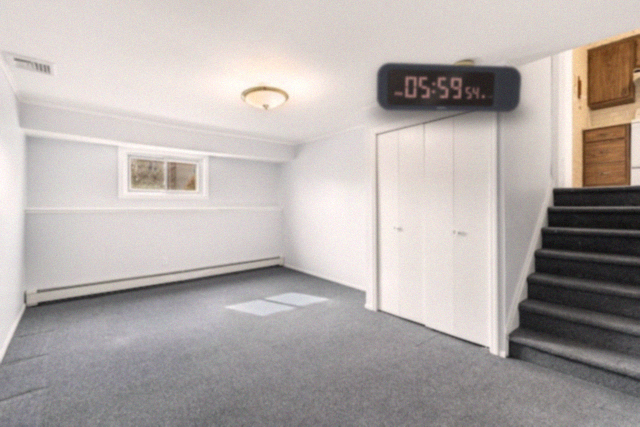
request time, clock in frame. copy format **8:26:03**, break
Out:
**5:59:54**
